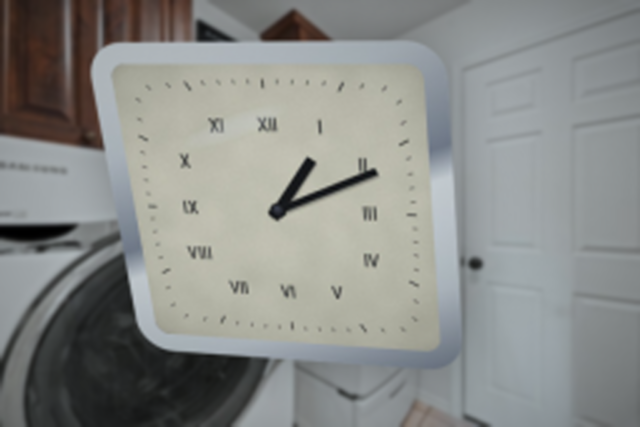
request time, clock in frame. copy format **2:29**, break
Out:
**1:11**
